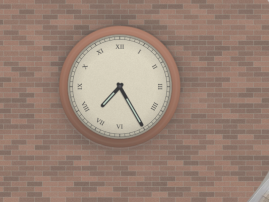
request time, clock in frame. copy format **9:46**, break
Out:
**7:25**
